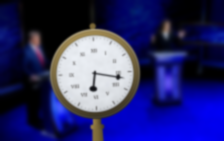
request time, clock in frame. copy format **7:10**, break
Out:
**6:17**
